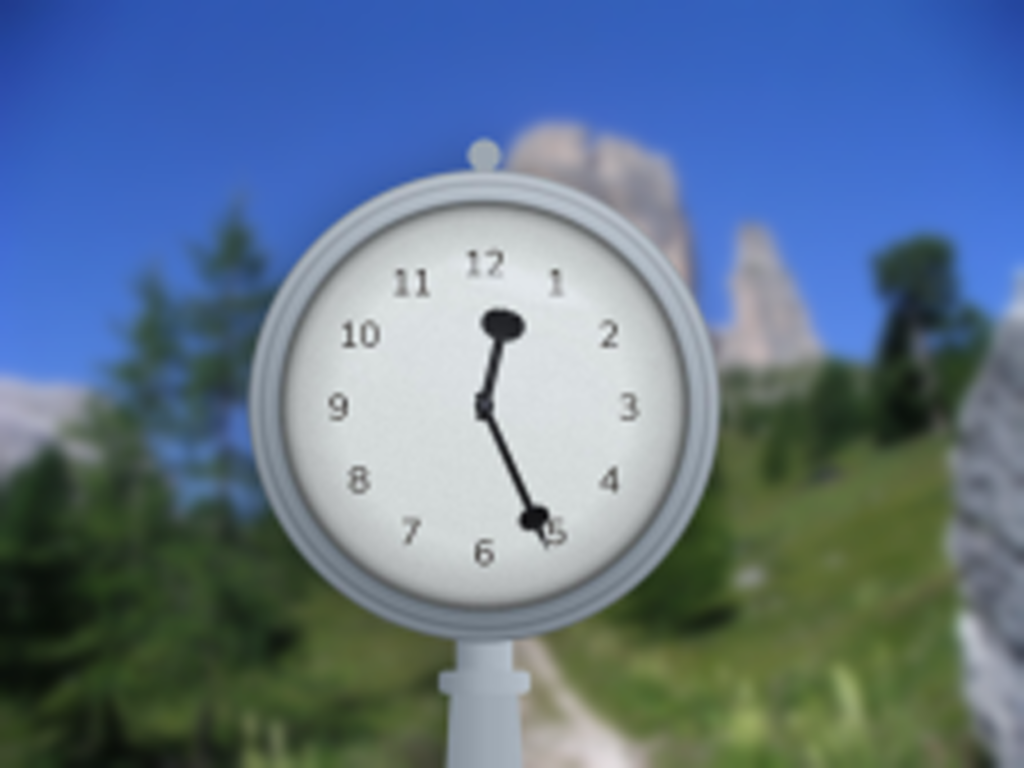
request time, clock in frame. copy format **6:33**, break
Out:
**12:26**
